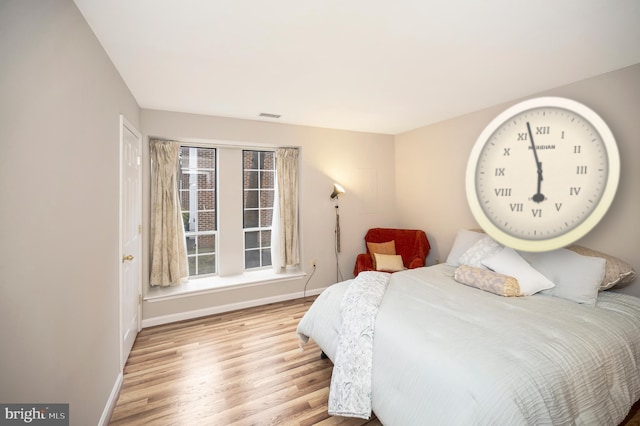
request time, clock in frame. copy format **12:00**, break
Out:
**5:57**
